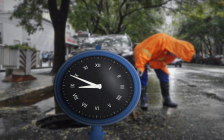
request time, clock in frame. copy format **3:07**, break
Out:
**8:49**
